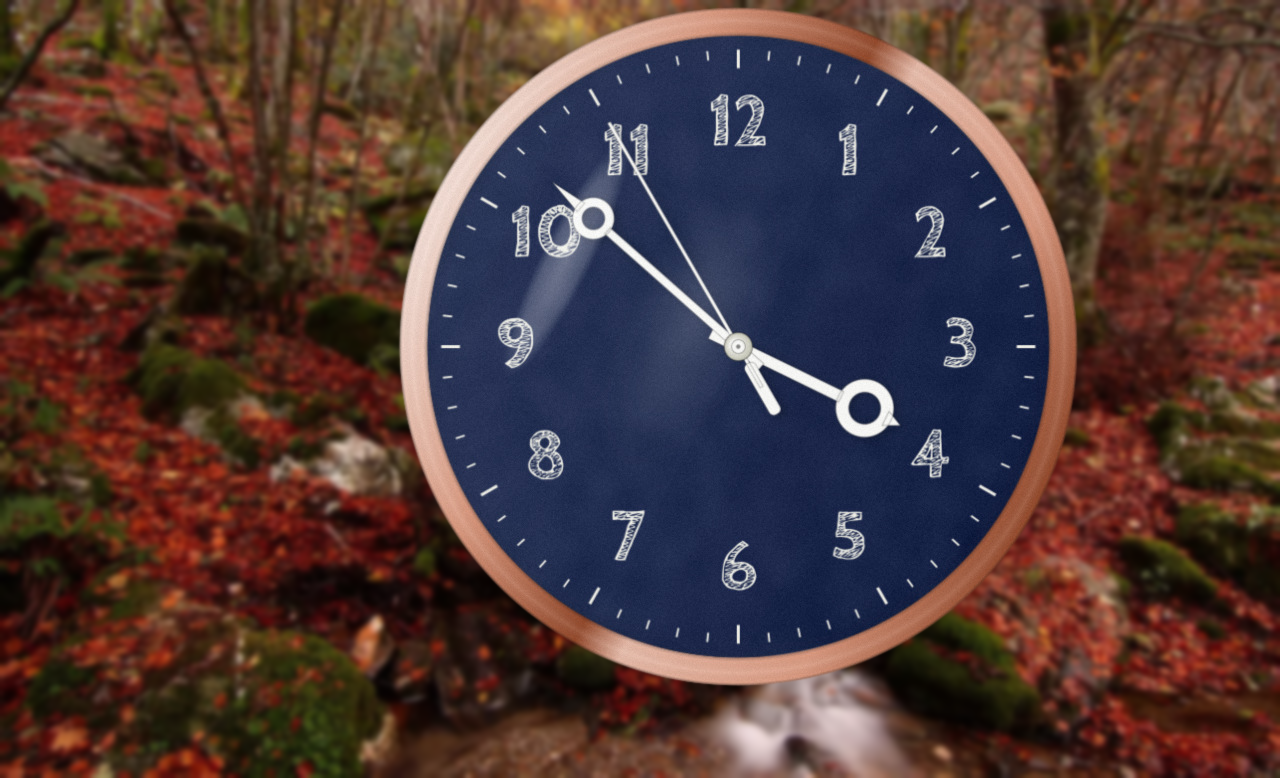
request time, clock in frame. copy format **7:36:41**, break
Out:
**3:51:55**
